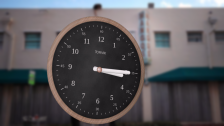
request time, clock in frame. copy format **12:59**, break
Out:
**3:15**
